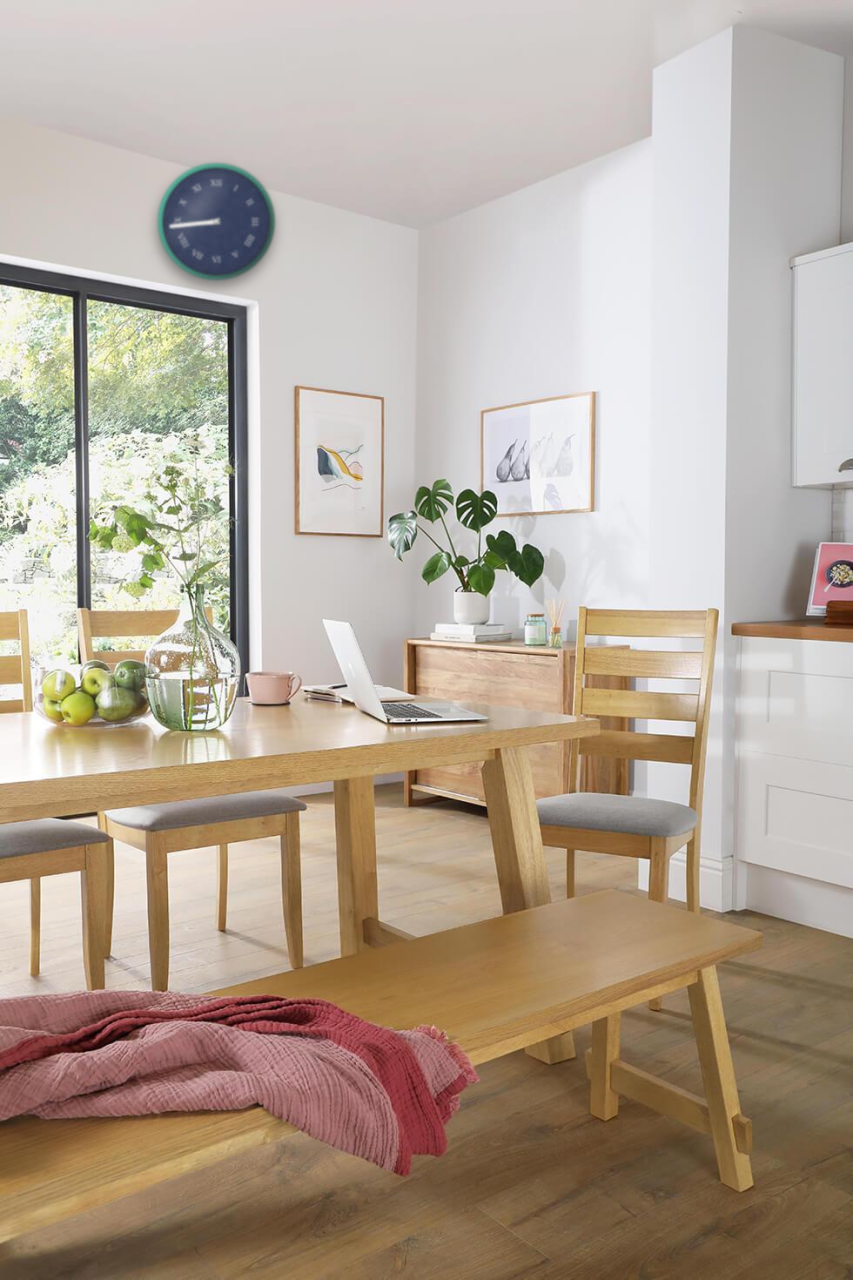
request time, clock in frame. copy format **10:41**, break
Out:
**8:44**
